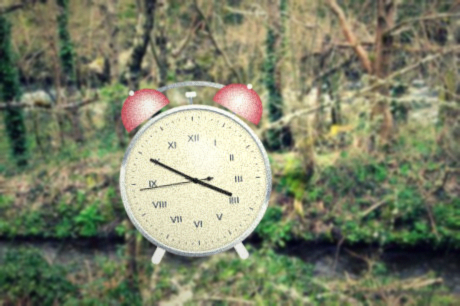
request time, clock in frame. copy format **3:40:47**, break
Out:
**3:49:44**
